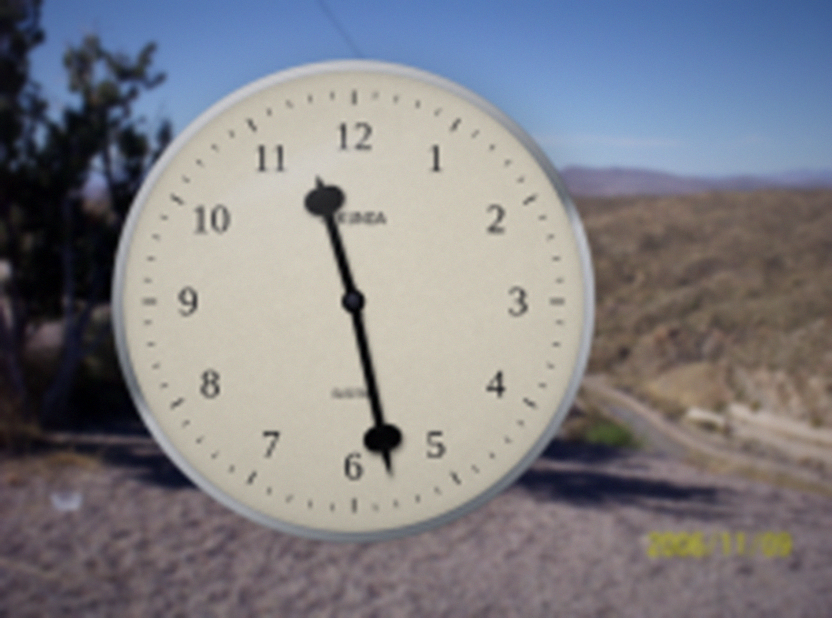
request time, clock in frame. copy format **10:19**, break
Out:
**11:28**
